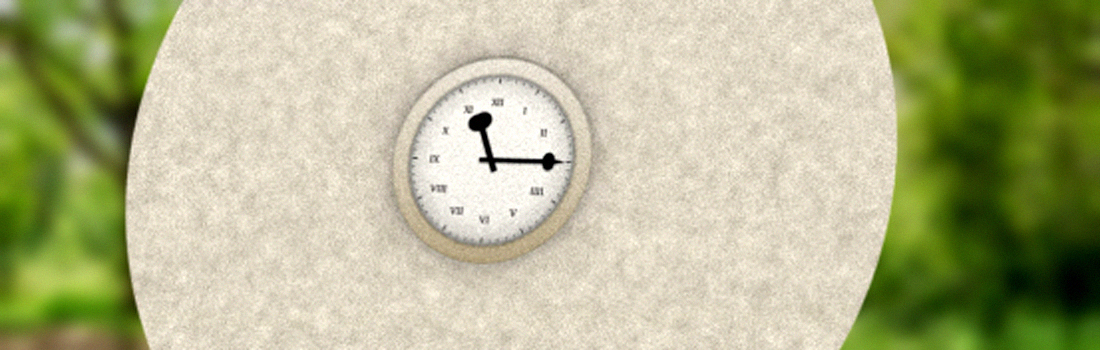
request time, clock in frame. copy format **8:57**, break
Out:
**11:15**
